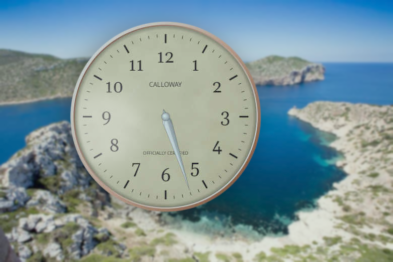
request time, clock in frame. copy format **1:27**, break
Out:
**5:27**
